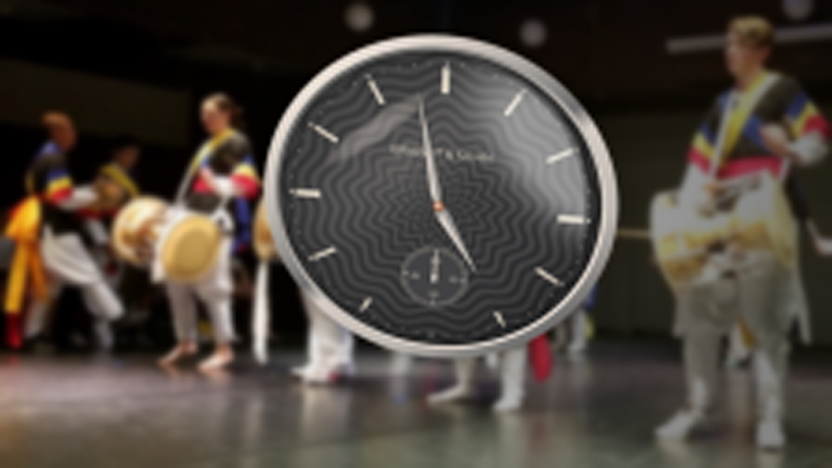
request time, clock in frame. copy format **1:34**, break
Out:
**4:58**
